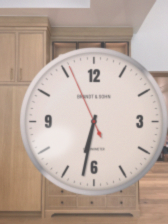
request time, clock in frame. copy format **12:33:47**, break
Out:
**6:31:56**
